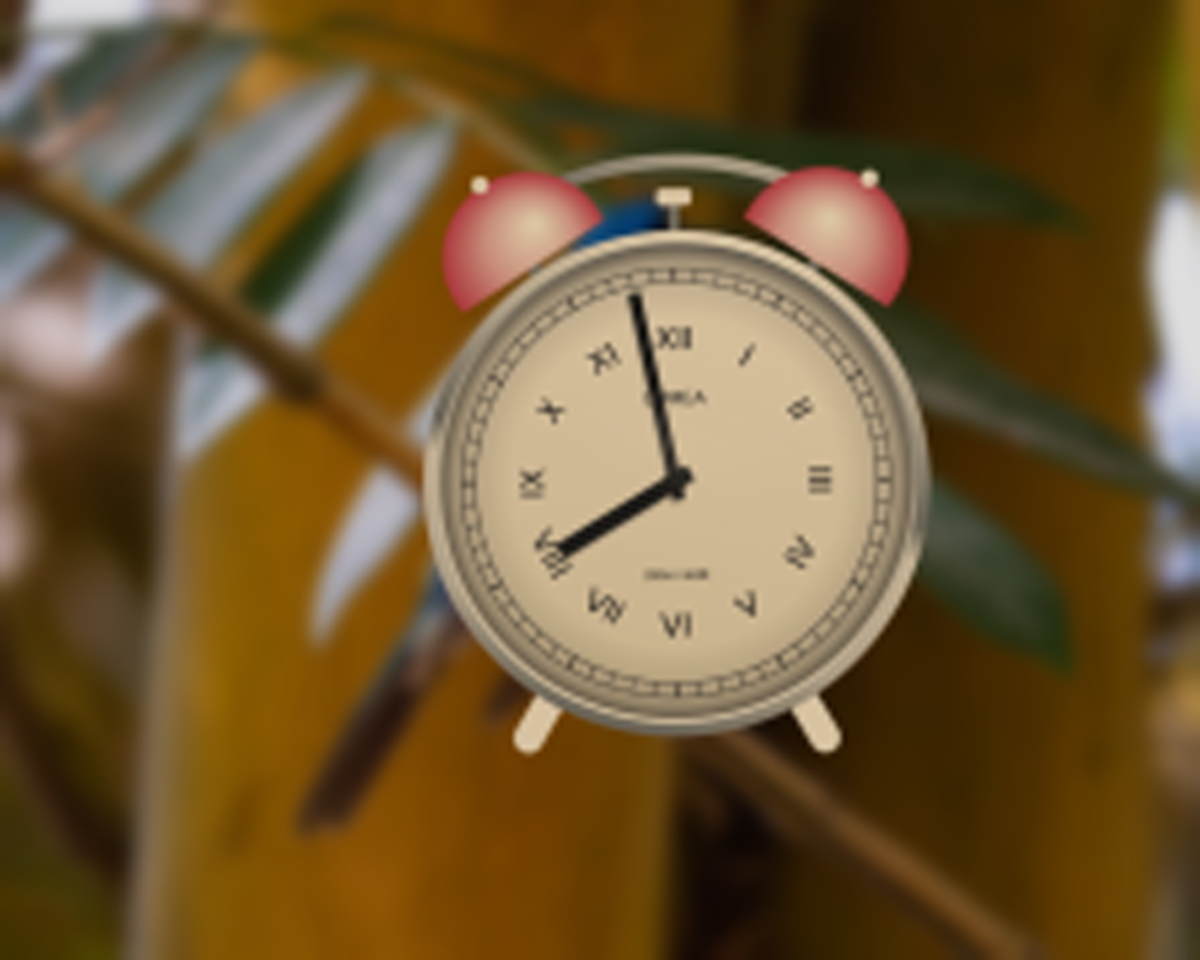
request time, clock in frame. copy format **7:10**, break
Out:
**7:58**
